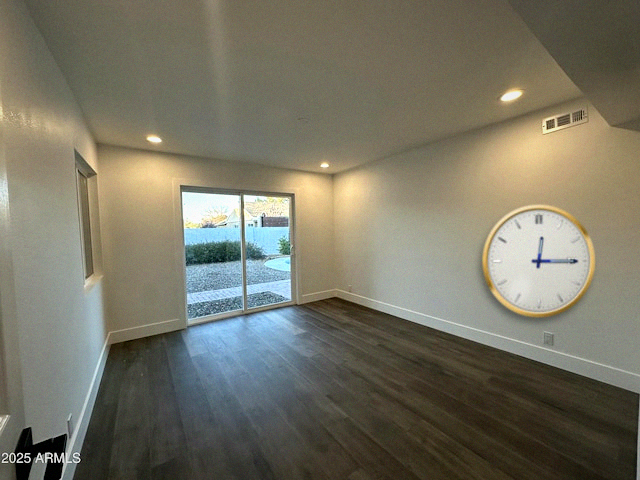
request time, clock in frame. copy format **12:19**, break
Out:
**12:15**
